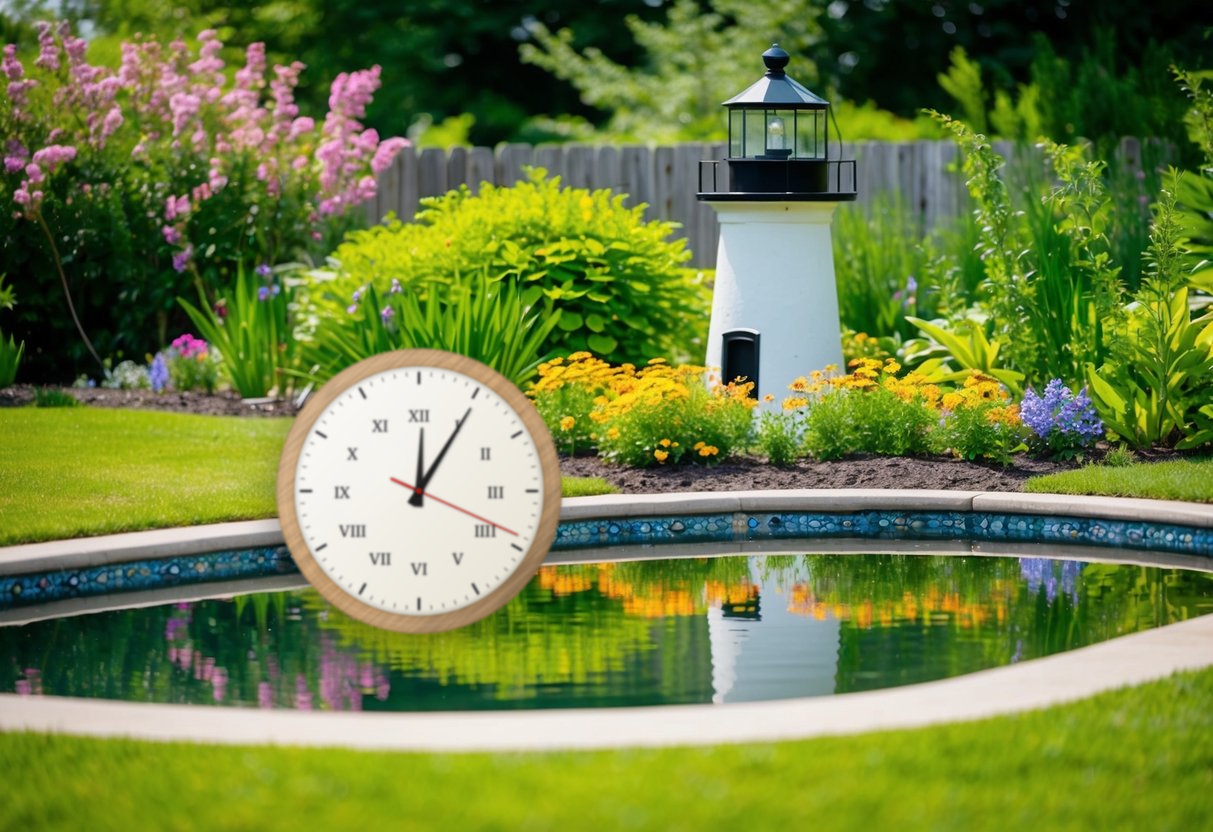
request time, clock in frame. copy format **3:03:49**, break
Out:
**12:05:19**
